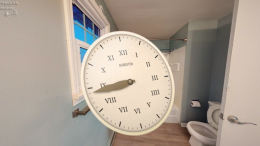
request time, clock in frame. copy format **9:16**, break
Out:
**8:44**
